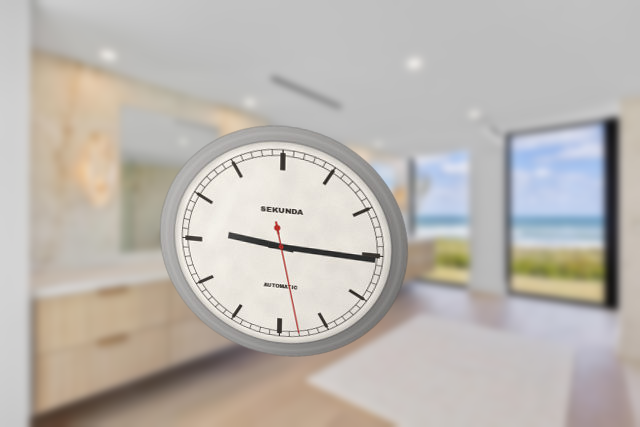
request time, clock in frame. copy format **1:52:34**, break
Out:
**9:15:28**
